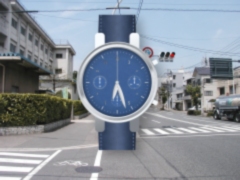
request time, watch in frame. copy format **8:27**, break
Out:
**6:27**
